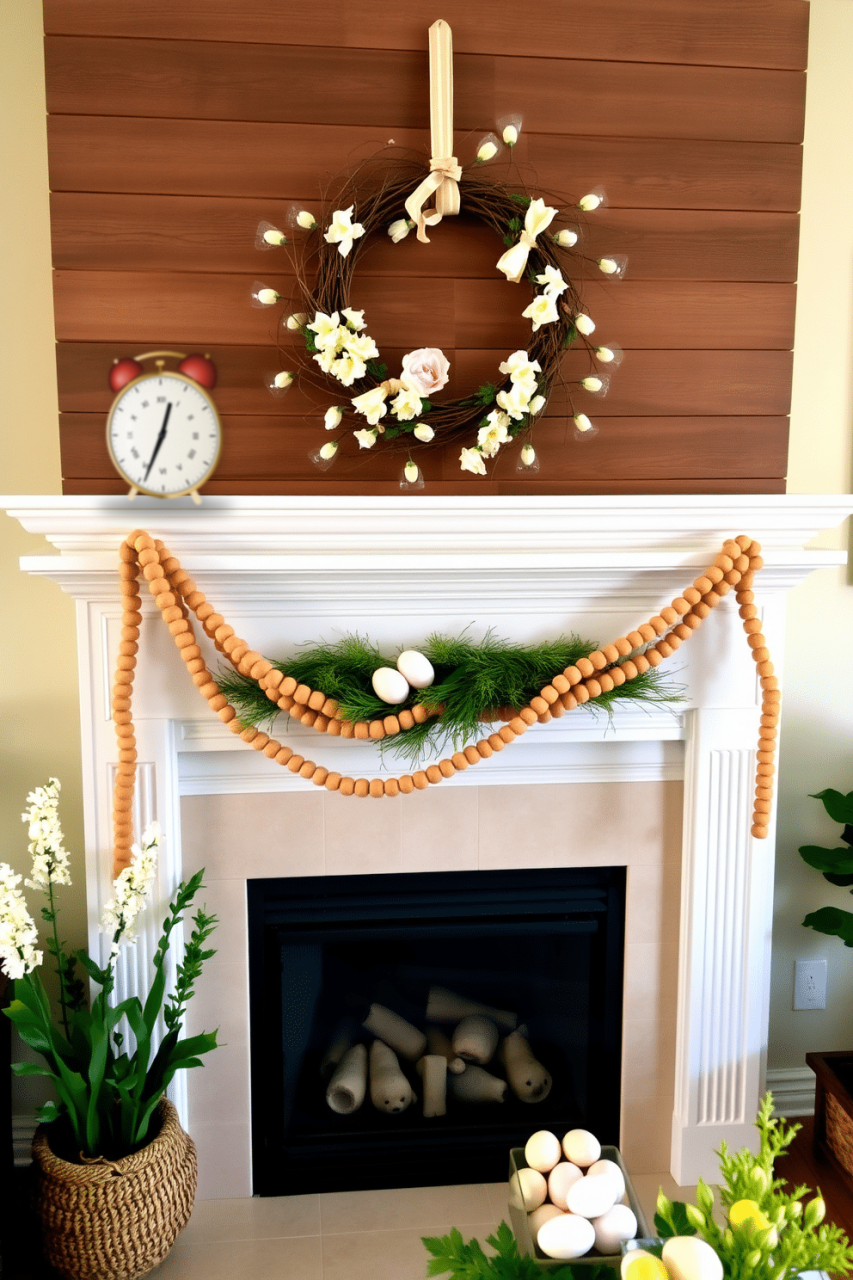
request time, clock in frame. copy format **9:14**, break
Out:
**12:34**
